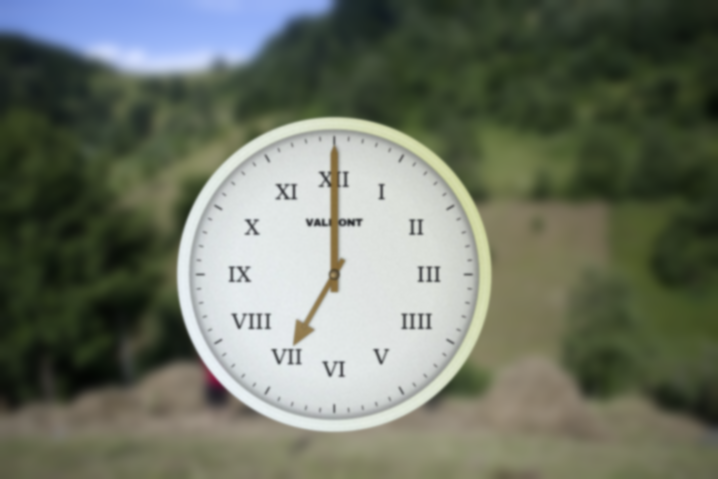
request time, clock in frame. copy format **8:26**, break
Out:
**7:00**
